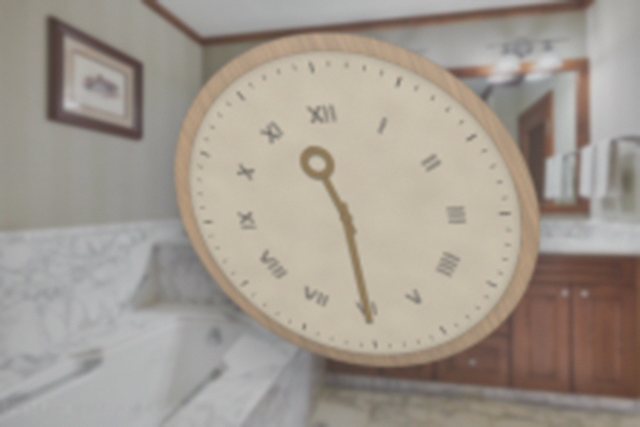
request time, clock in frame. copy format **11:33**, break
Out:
**11:30**
